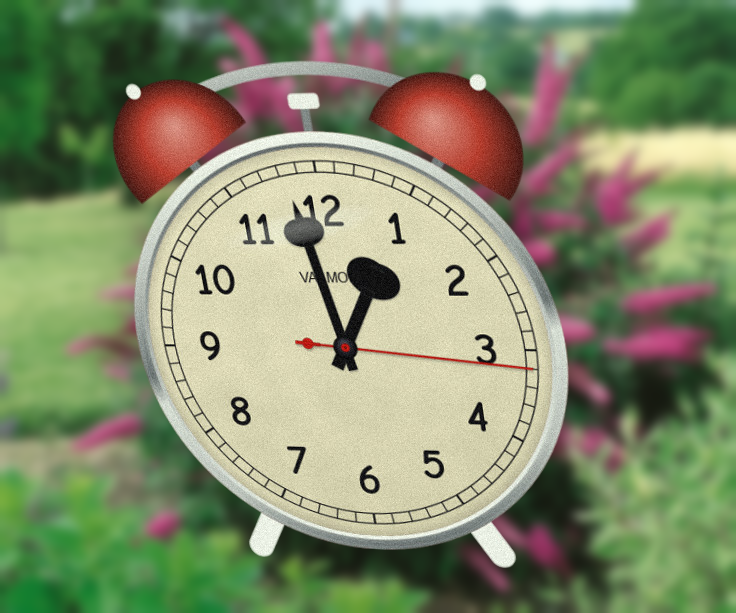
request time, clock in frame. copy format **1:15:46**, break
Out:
**12:58:16**
